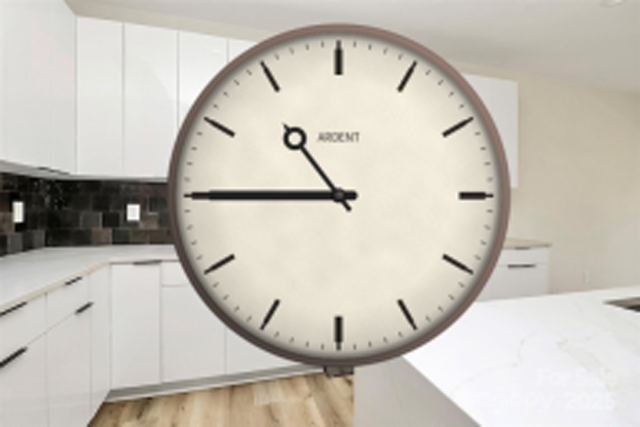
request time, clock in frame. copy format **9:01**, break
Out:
**10:45**
